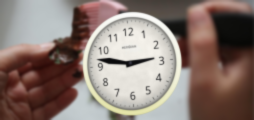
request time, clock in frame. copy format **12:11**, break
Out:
**2:47**
